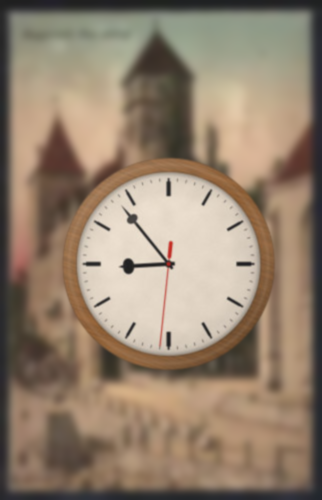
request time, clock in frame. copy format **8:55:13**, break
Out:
**8:53:31**
